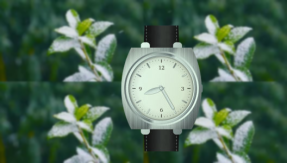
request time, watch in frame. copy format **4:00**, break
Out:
**8:25**
